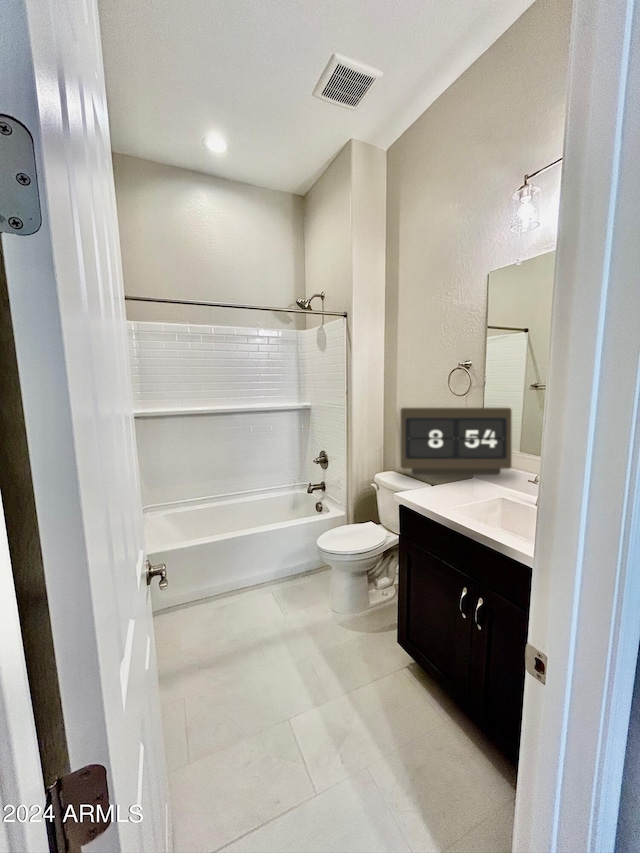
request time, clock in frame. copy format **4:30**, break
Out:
**8:54**
